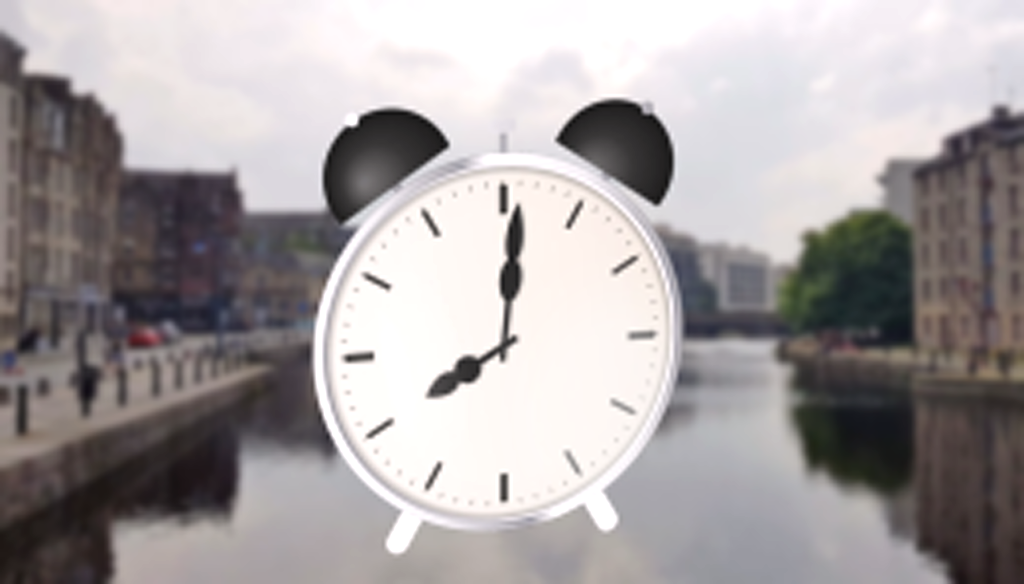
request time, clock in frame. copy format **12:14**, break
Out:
**8:01**
